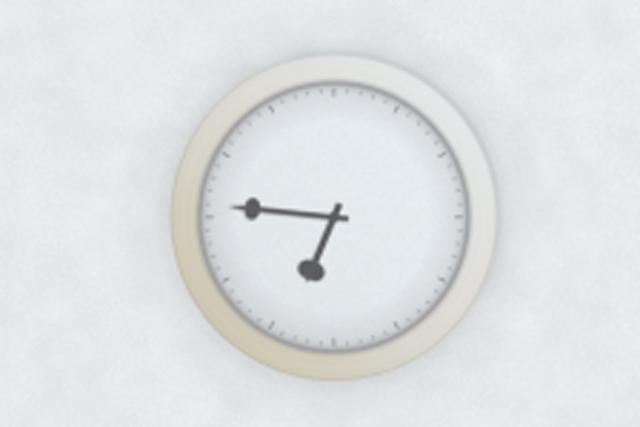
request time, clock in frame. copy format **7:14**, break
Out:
**6:46**
